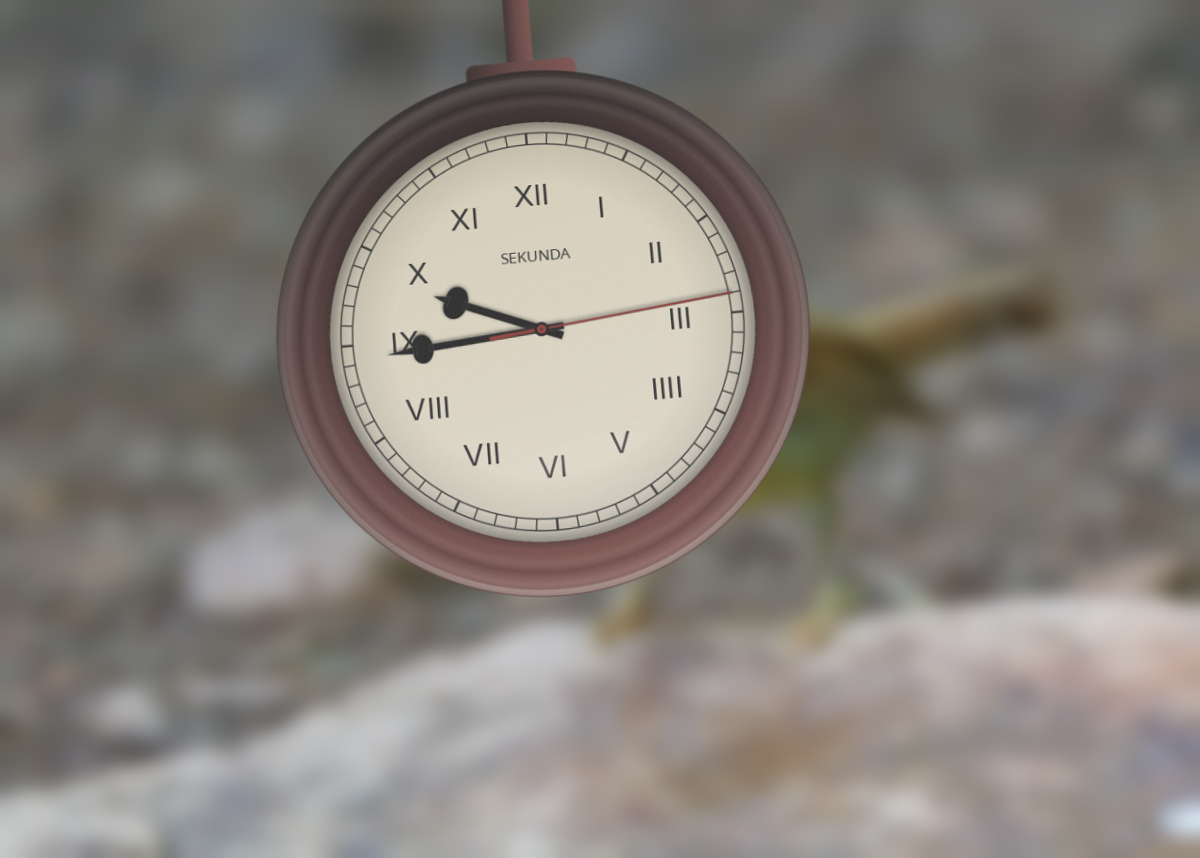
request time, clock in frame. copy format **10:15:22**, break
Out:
**9:44:14**
